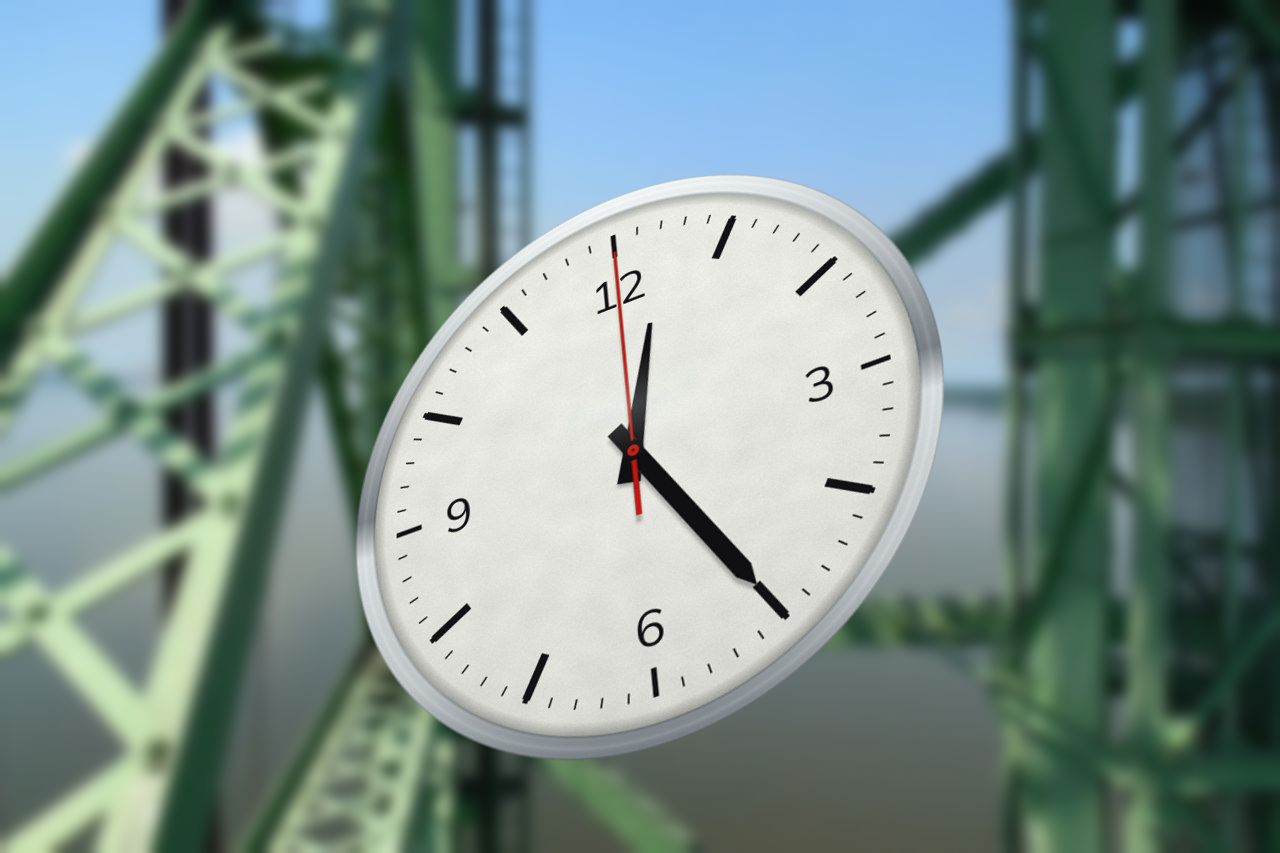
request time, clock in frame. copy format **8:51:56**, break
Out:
**12:25:00**
